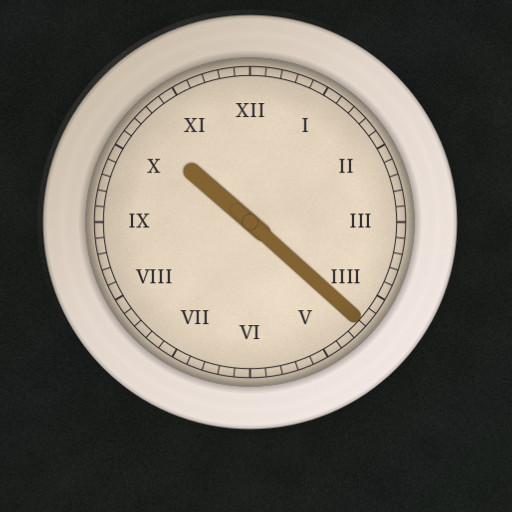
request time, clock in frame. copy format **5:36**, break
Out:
**10:22**
